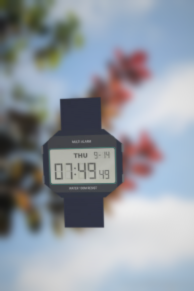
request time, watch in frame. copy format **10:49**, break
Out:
**7:49**
